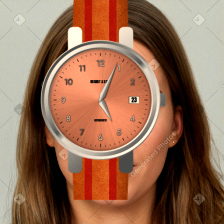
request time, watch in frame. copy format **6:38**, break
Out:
**5:04**
